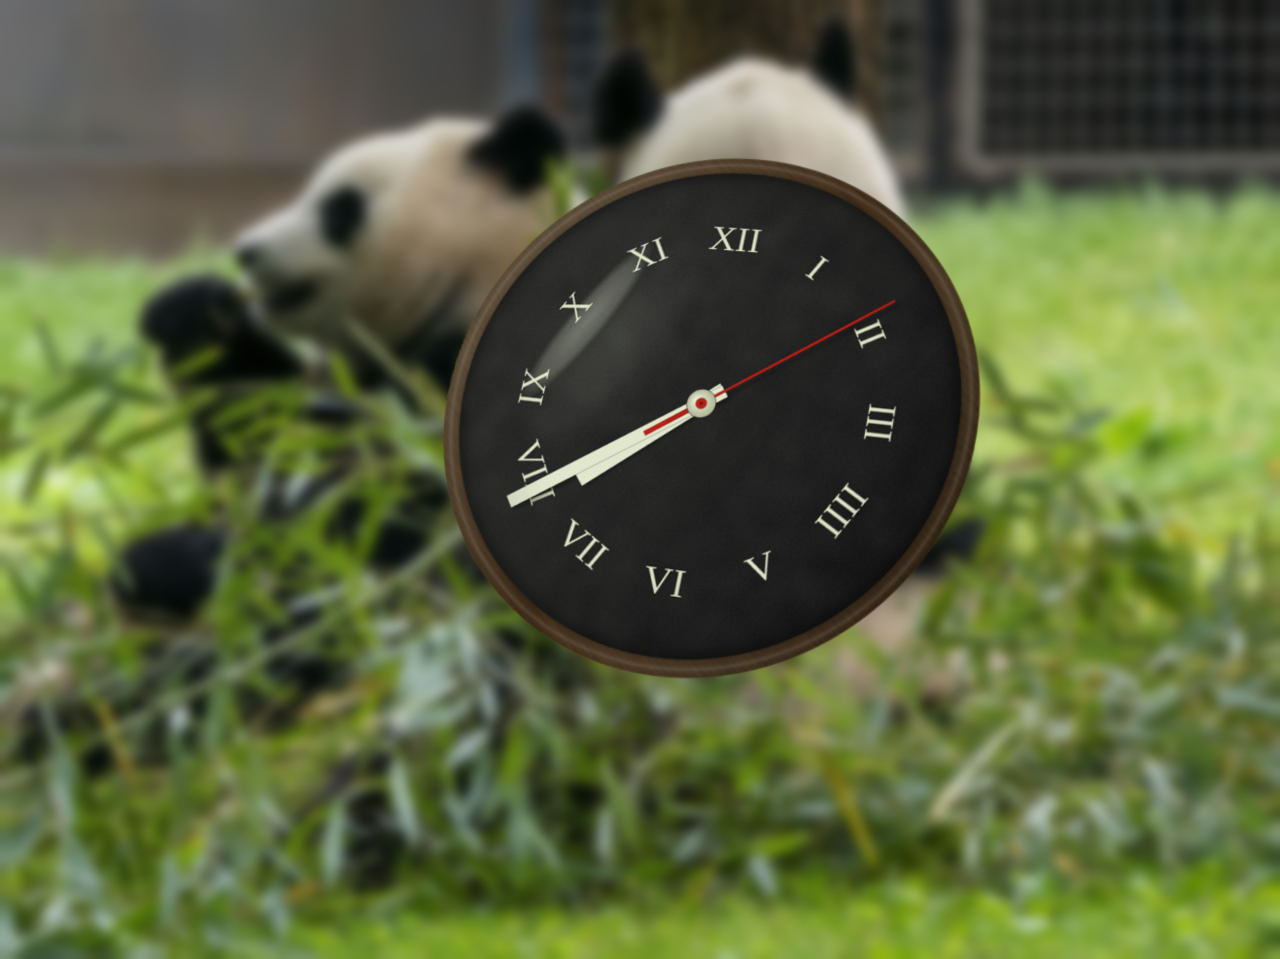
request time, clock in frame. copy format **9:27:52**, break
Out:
**7:39:09**
